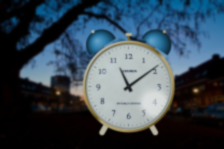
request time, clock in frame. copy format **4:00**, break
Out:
**11:09**
